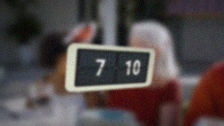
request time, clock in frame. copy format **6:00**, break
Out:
**7:10**
